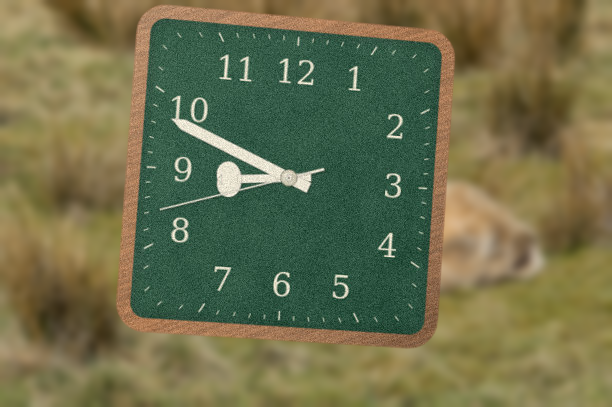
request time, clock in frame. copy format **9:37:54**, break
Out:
**8:48:42**
